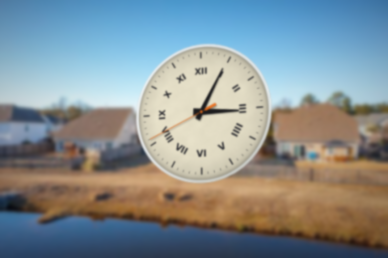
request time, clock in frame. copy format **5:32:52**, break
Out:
**3:04:41**
